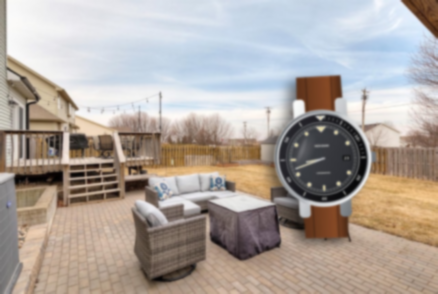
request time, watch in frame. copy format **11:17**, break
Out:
**8:42**
